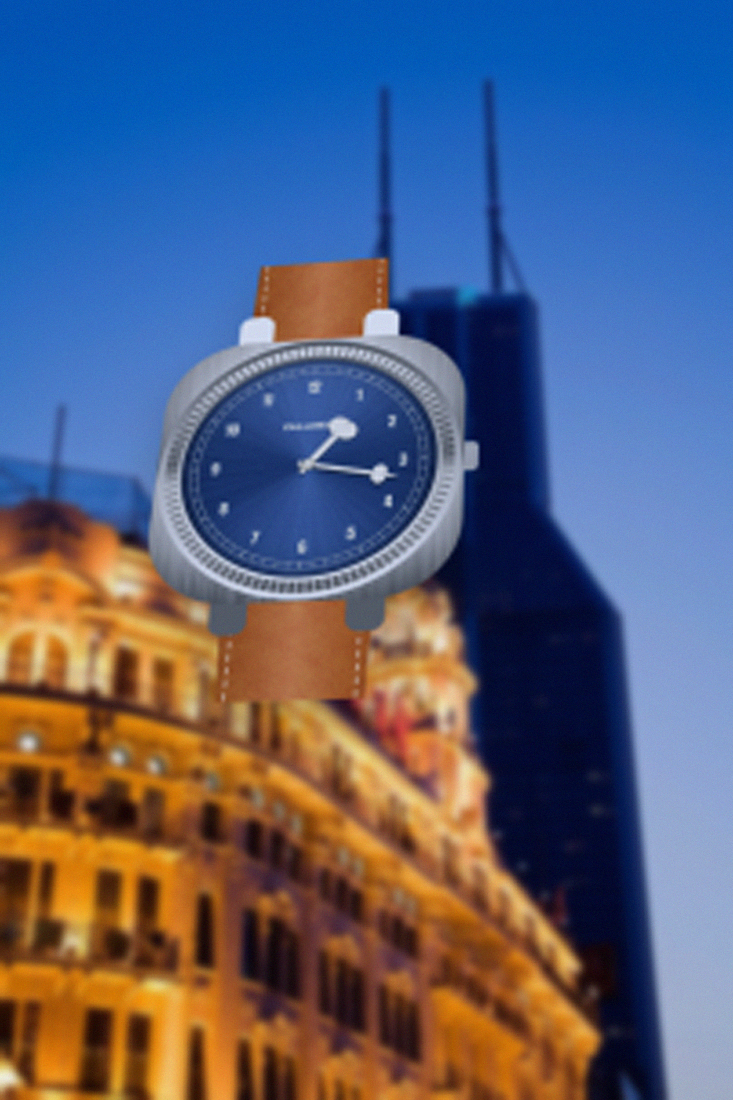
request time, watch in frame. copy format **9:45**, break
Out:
**1:17**
